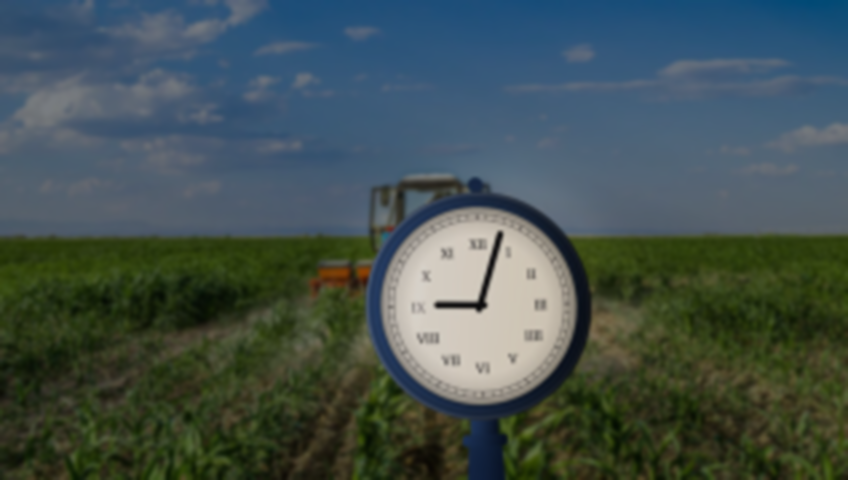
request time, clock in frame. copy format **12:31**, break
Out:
**9:03**
